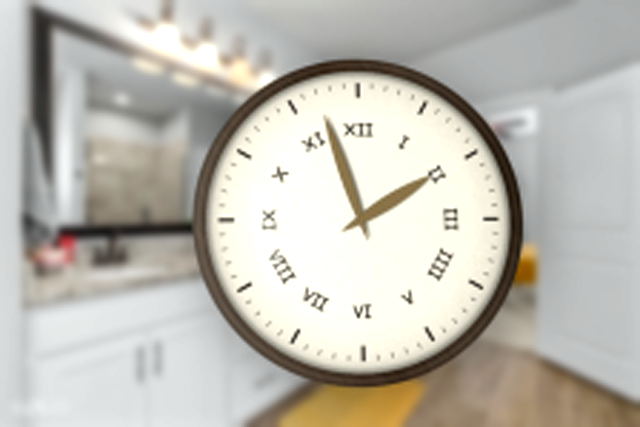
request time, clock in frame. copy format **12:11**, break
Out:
**1:57**
